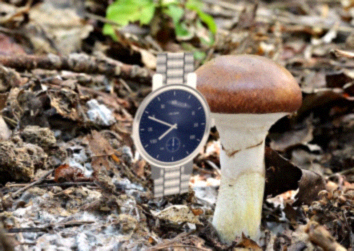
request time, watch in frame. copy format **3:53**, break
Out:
**7:49**
